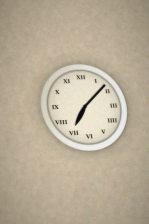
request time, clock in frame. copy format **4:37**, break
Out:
**7:08**
